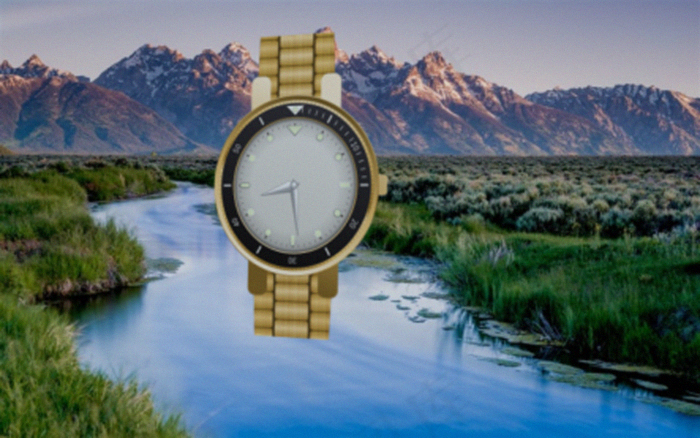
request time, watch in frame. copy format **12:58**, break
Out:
**8:29**
